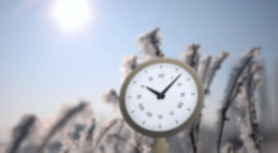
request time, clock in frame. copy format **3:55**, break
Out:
**10:07**
